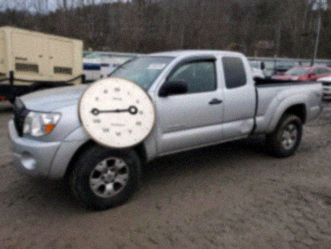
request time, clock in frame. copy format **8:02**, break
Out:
**2:44**
